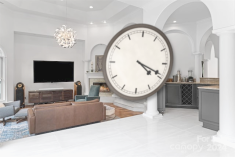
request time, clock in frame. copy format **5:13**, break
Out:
**4:19**
